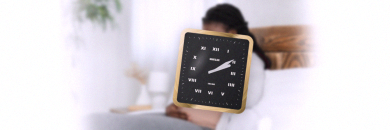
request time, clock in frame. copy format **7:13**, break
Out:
**2:09**
